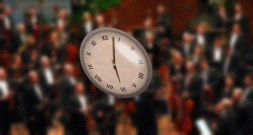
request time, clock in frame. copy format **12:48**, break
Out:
**6:03**
